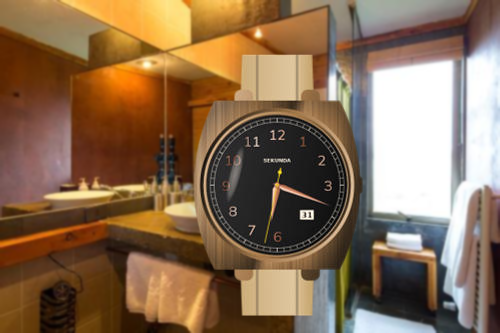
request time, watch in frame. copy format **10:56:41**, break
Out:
**6:18:32**
